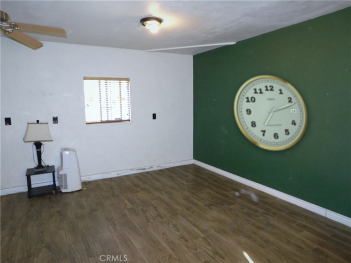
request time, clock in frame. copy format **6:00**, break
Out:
**7:12**
